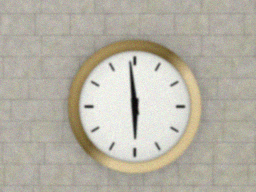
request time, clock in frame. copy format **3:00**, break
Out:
**5:59**
